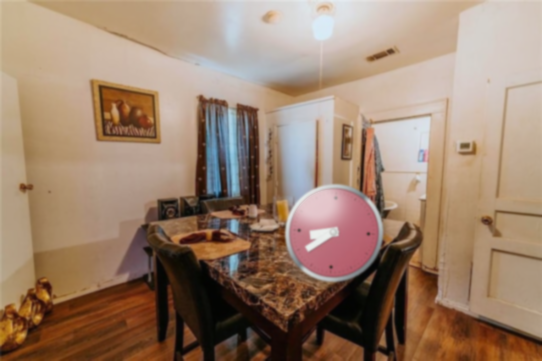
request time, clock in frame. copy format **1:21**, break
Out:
**8:39**
